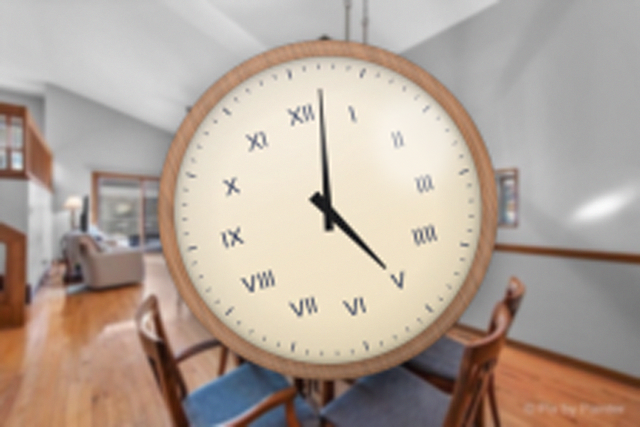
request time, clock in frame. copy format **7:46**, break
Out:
**5:02**
